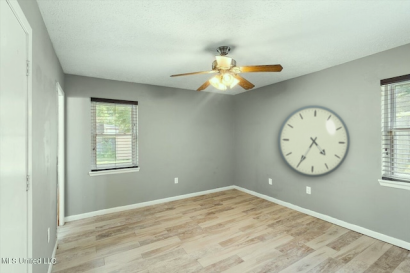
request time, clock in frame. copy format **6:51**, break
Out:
**4:35**
